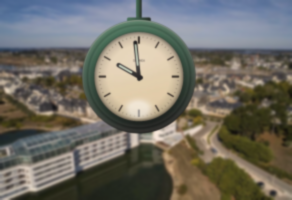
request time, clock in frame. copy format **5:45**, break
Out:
**9:59**
